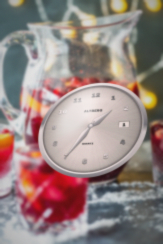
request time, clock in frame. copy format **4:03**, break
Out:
**1:35**
